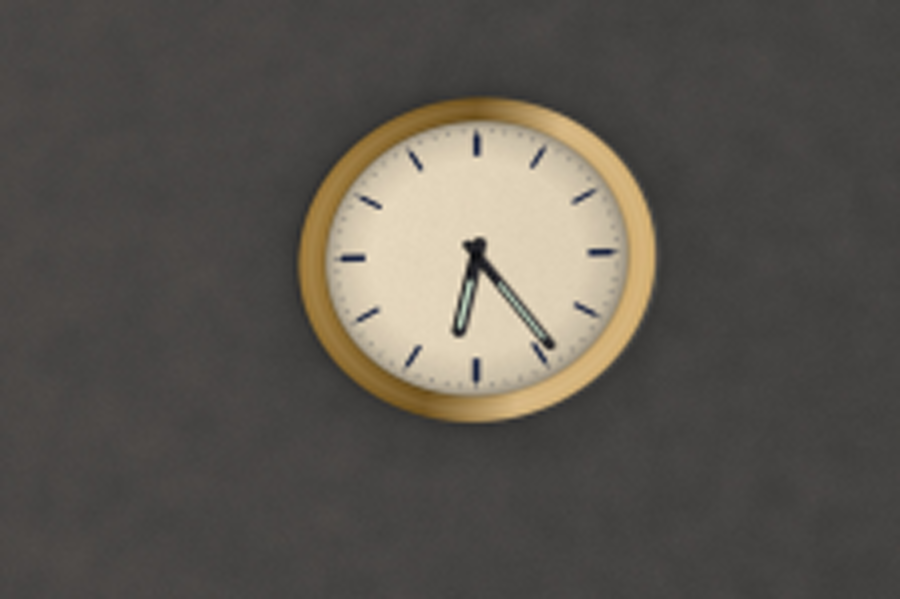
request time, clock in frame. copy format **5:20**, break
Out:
**6:24**
